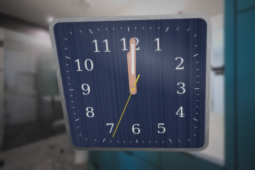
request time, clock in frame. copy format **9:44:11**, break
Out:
**12:00:34**
